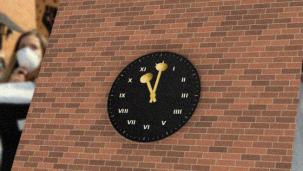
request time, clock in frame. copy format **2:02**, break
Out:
**11:01**
